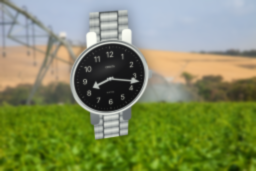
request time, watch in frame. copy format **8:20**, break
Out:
**8:17**
